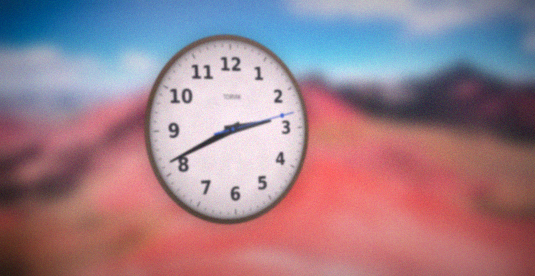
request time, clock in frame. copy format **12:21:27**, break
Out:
**2:41:13**
